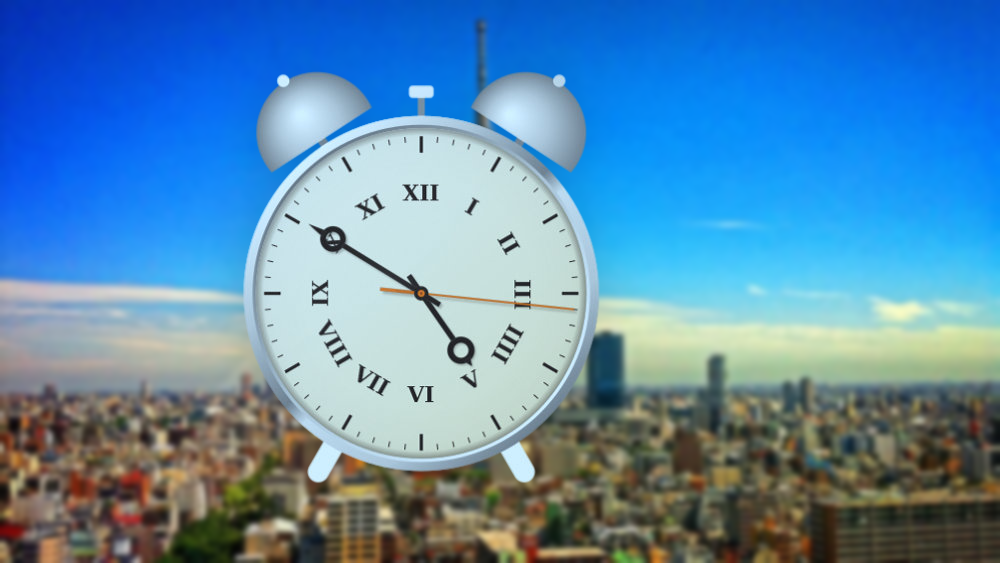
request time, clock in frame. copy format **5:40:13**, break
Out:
**4:50:16**
